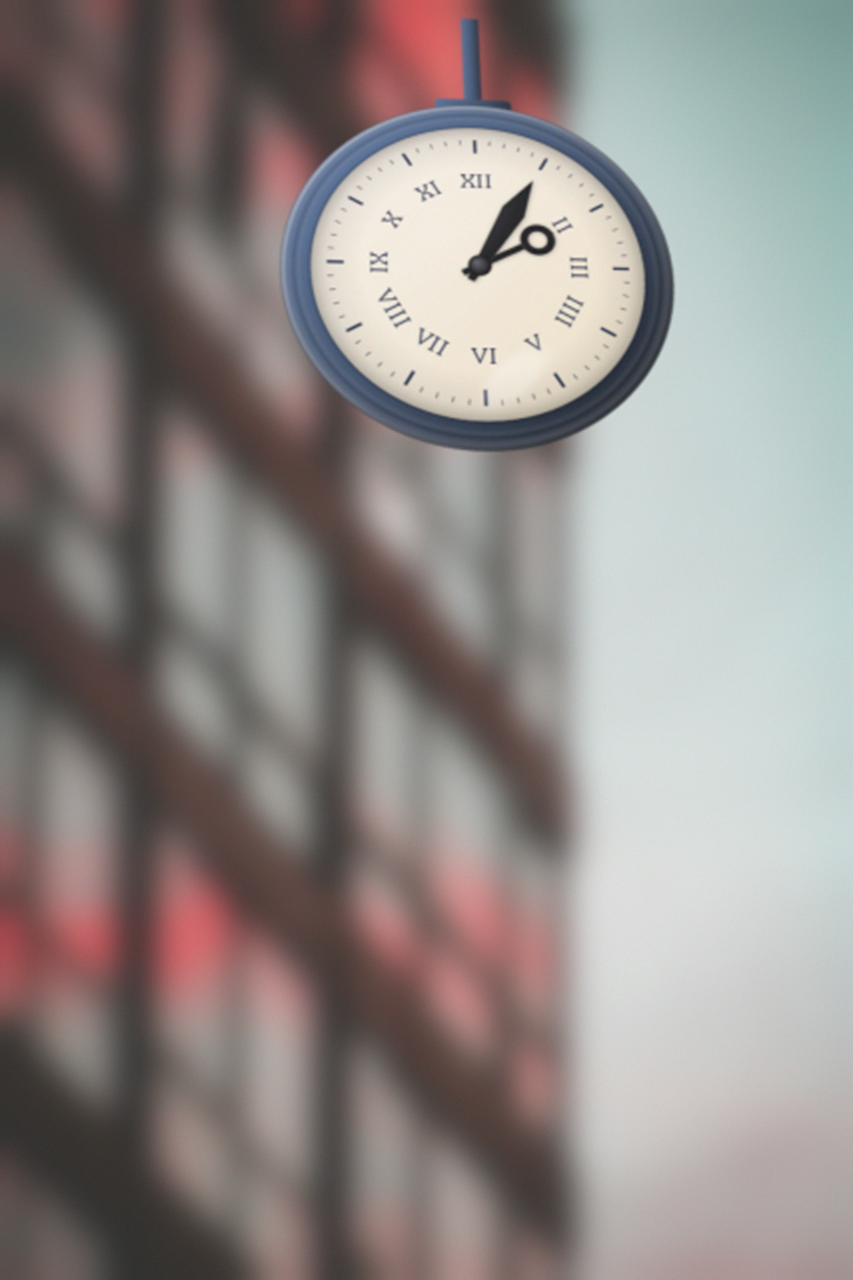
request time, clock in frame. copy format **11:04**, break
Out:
**2:05**
